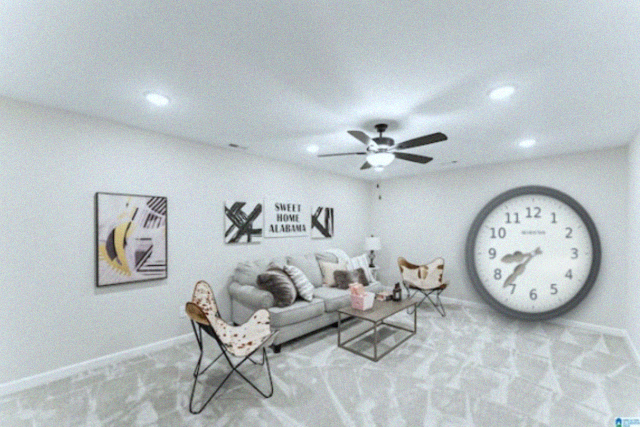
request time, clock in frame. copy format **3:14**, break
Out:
**8:37**
